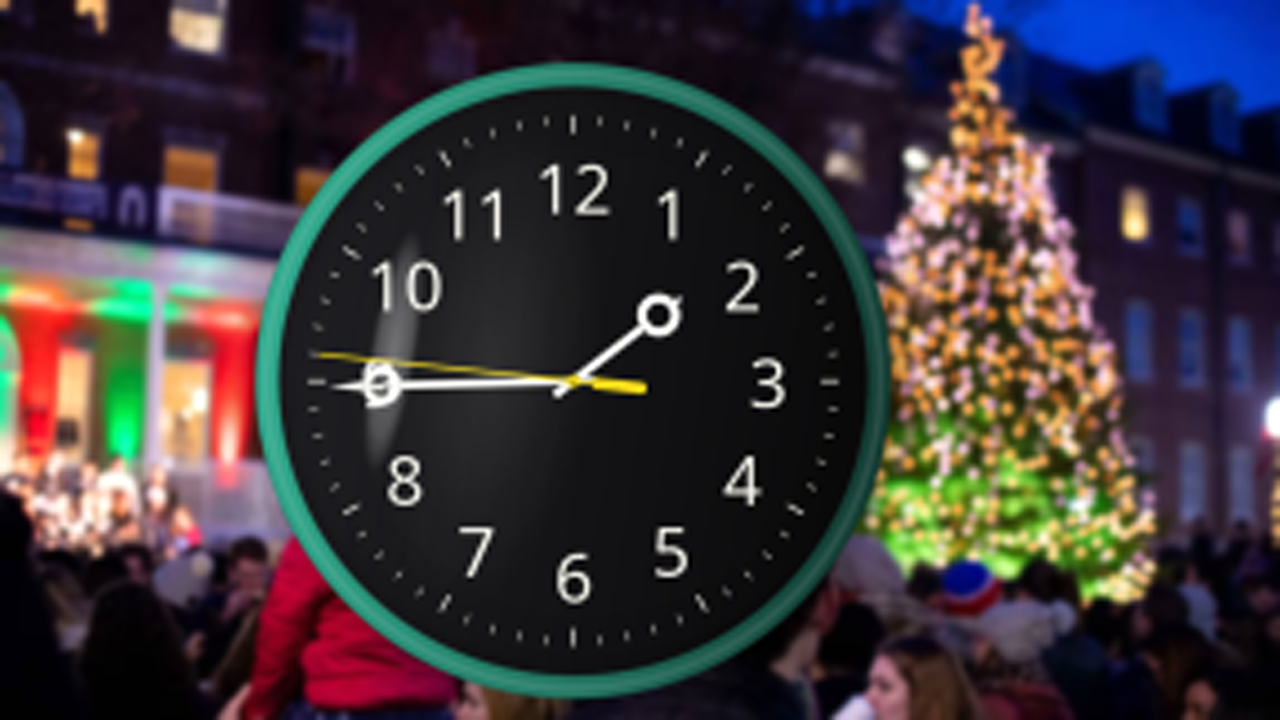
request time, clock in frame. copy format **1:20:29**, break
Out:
**1:44:46**
